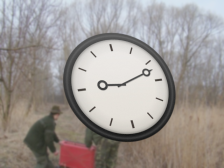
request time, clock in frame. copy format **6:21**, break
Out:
**9:12**
